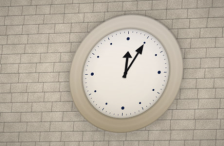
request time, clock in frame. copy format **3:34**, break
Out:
**12:05**
